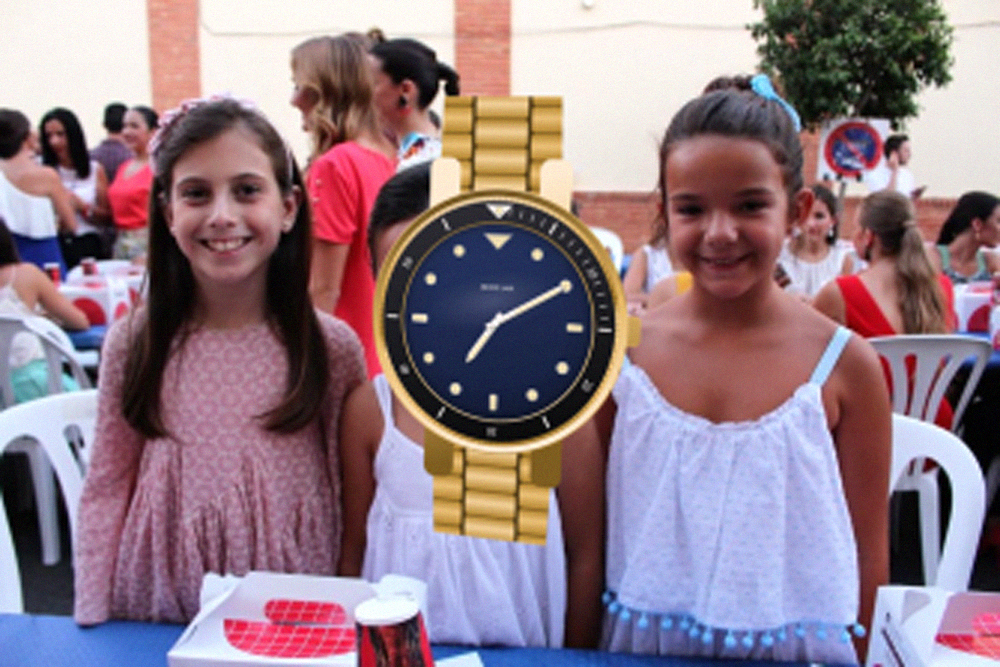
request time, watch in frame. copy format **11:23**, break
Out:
**7:10**
